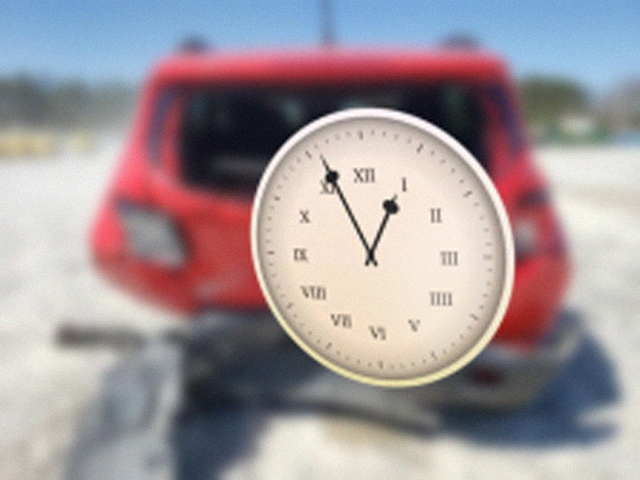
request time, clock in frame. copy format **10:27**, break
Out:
**12:56**
